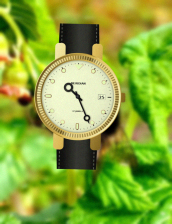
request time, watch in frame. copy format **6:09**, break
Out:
**10:26**
